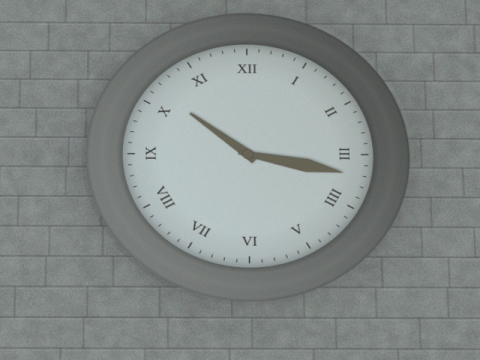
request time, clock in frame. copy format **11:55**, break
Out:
**10:17**
